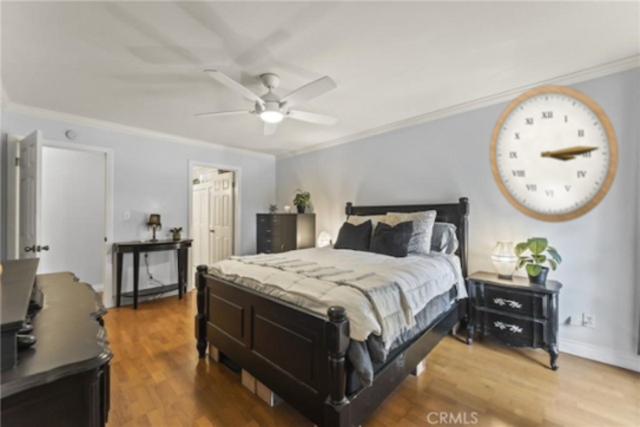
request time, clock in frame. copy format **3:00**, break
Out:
**3:14**
